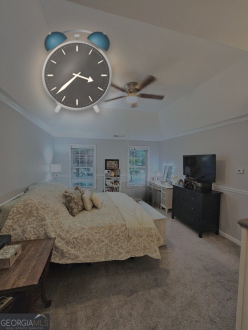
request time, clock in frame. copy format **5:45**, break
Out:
**3:38**
